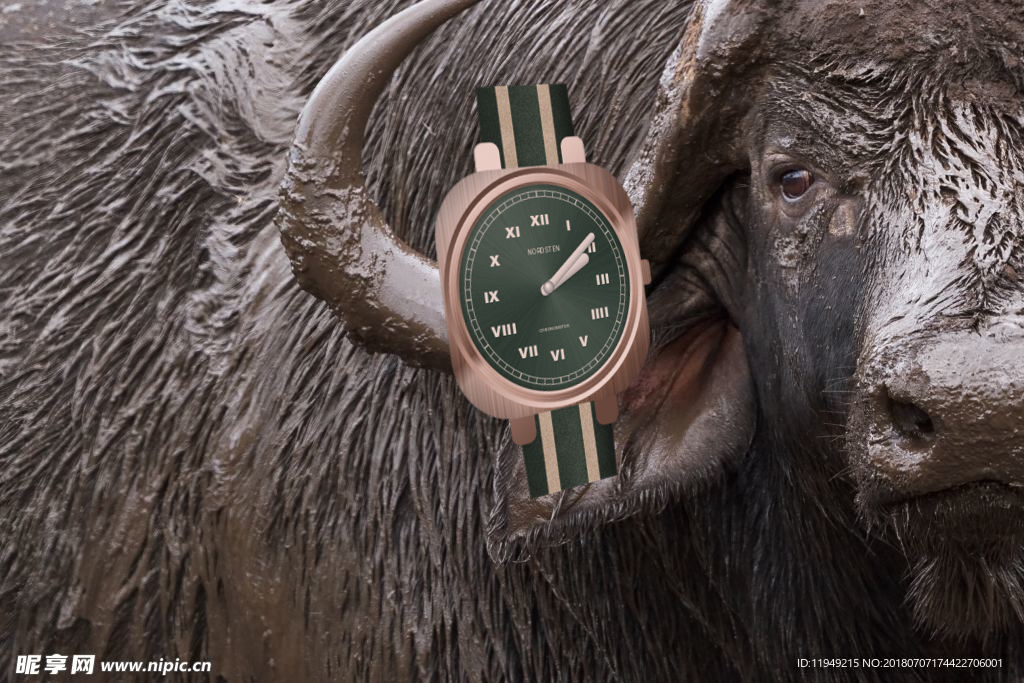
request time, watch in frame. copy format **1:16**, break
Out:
**2:09**
